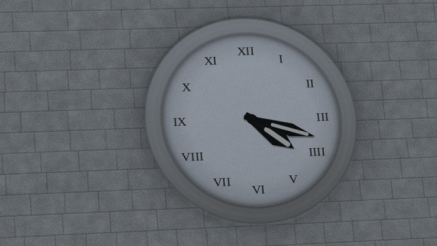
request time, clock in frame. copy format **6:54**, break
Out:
**4:18**
